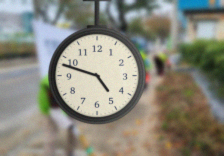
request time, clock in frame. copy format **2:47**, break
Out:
**4:48**
